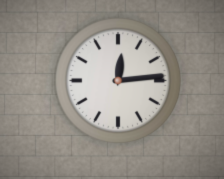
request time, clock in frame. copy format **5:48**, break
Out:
**12:14**
